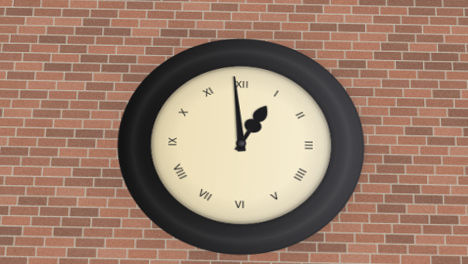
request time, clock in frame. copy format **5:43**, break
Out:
**12:59**
